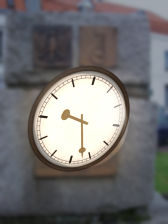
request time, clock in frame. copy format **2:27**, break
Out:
**9:27**
